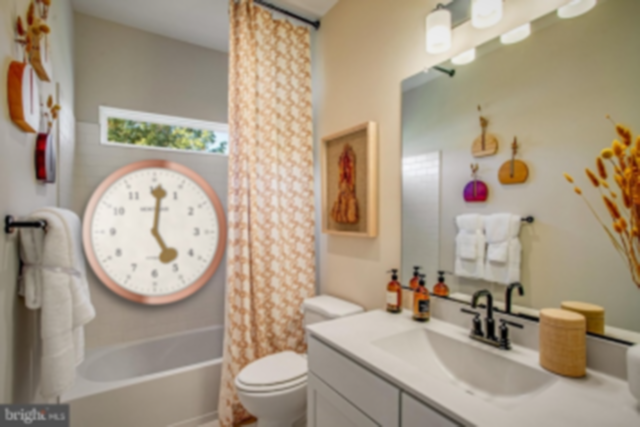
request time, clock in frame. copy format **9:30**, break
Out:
**5:01**
